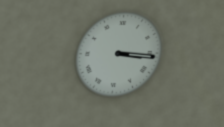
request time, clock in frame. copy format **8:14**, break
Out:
**3:16**
